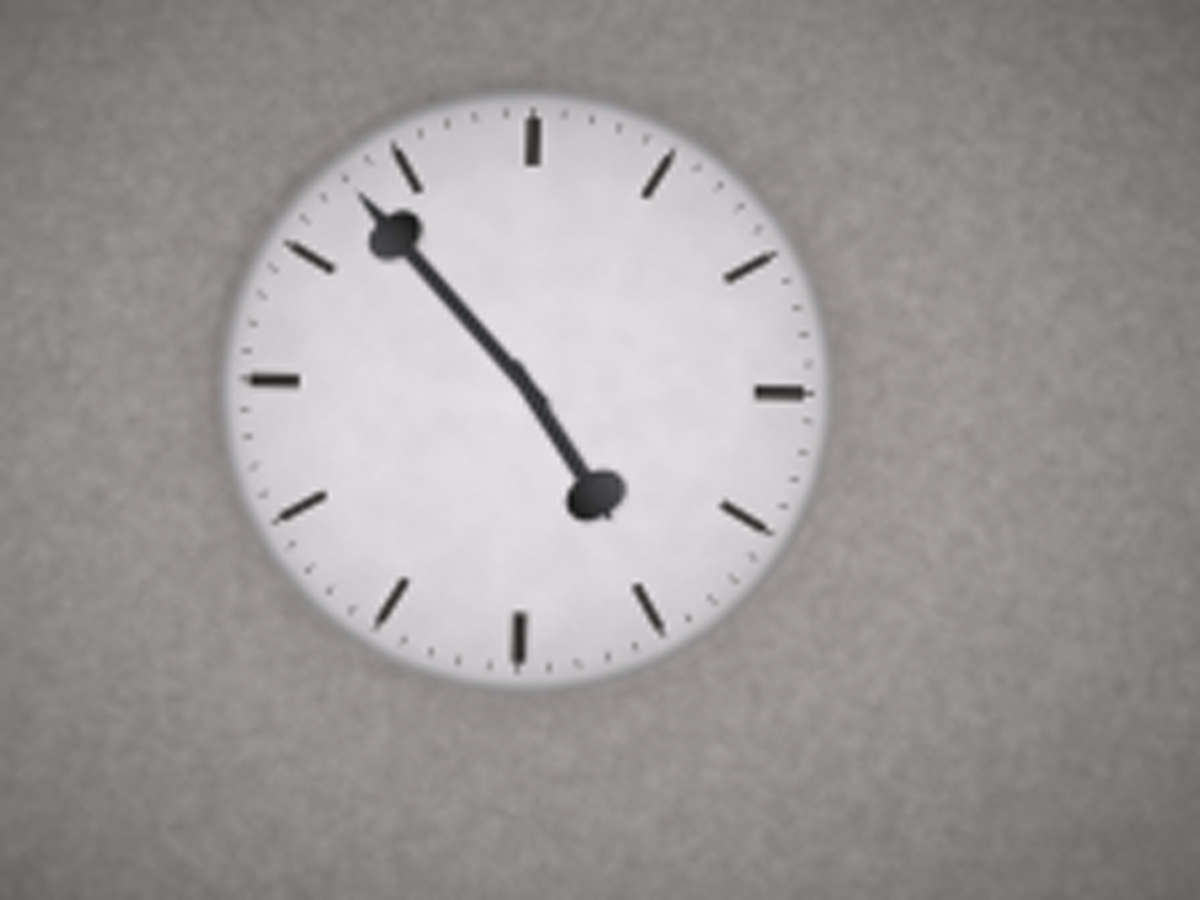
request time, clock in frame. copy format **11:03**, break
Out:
**4:53**
